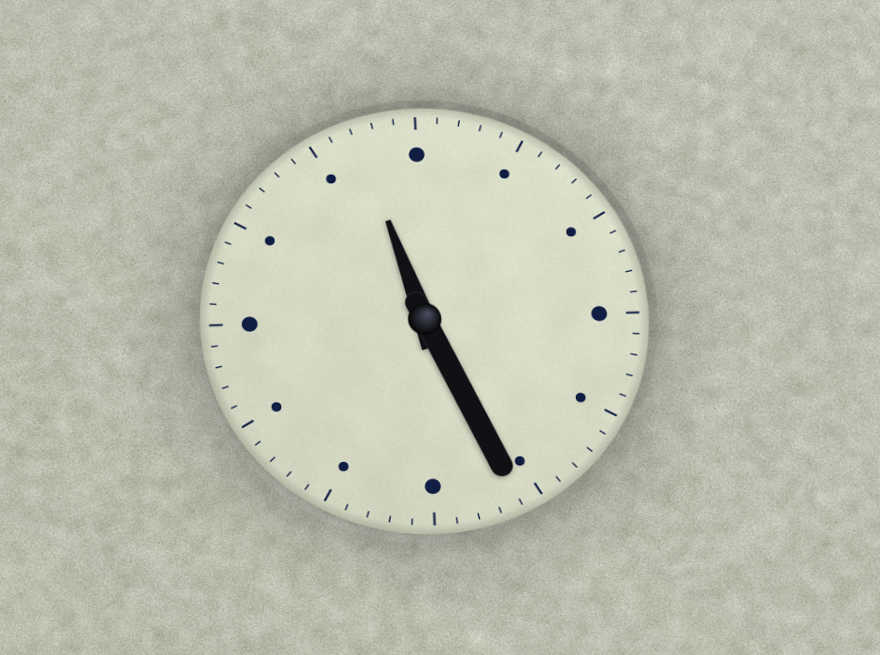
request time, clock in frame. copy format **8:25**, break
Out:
**11:26**
